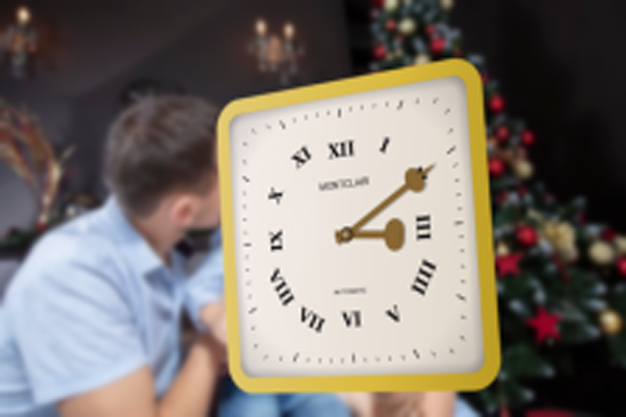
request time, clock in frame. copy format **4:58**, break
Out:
**3:10**
